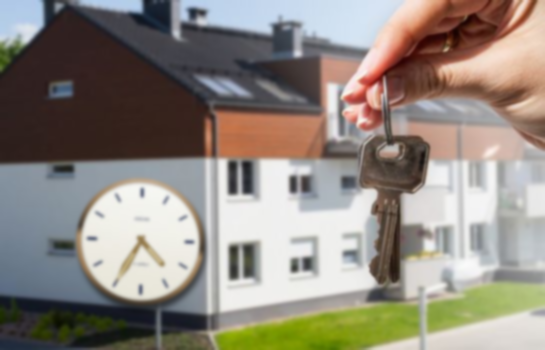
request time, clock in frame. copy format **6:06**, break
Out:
**4:35**
